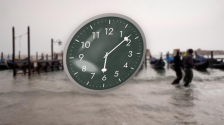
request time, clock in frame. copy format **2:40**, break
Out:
**6:08**
